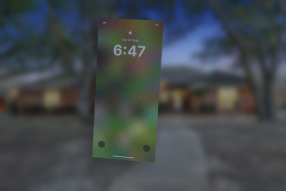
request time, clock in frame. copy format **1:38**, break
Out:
**6:47**
